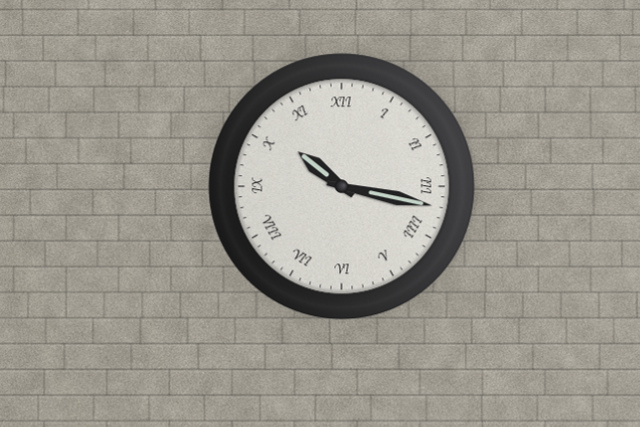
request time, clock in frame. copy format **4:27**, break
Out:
**10:17**
